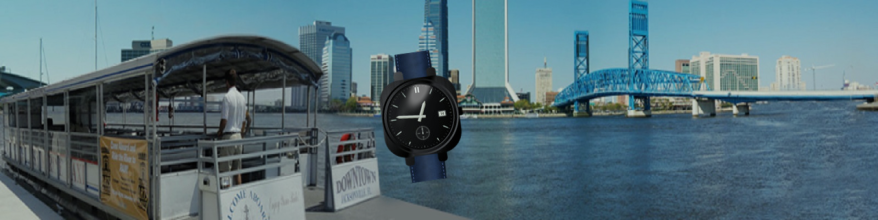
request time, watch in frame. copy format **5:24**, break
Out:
**12:46**
